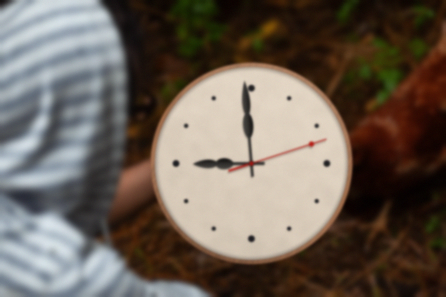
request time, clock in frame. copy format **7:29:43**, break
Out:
**8:59:12**
